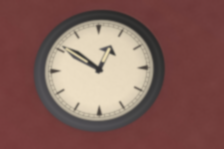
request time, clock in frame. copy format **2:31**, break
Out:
**12:51**
